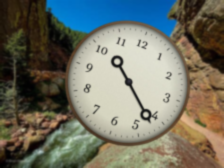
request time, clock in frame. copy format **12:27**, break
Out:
**10:22**
